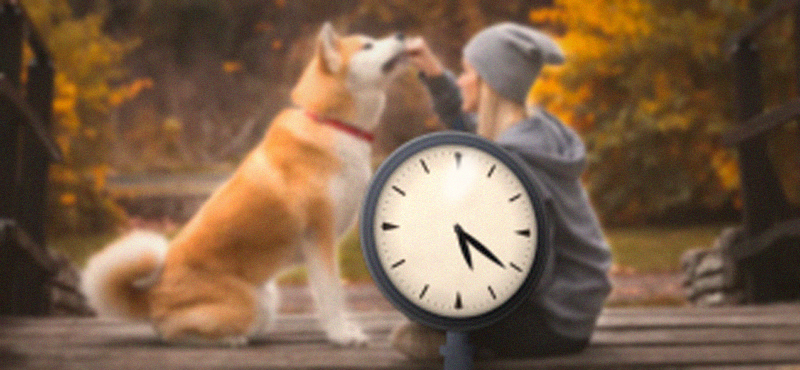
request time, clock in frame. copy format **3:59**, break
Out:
**5:21**
